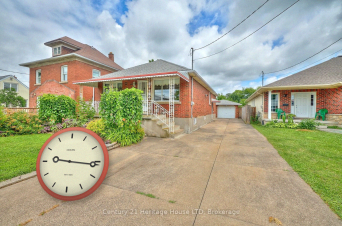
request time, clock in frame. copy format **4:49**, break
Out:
**9:16**
